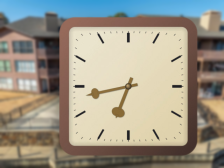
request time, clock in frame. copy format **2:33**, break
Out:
**6:43**
